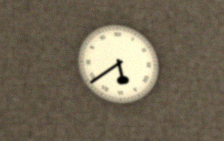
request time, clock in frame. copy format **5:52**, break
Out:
**5:39**
